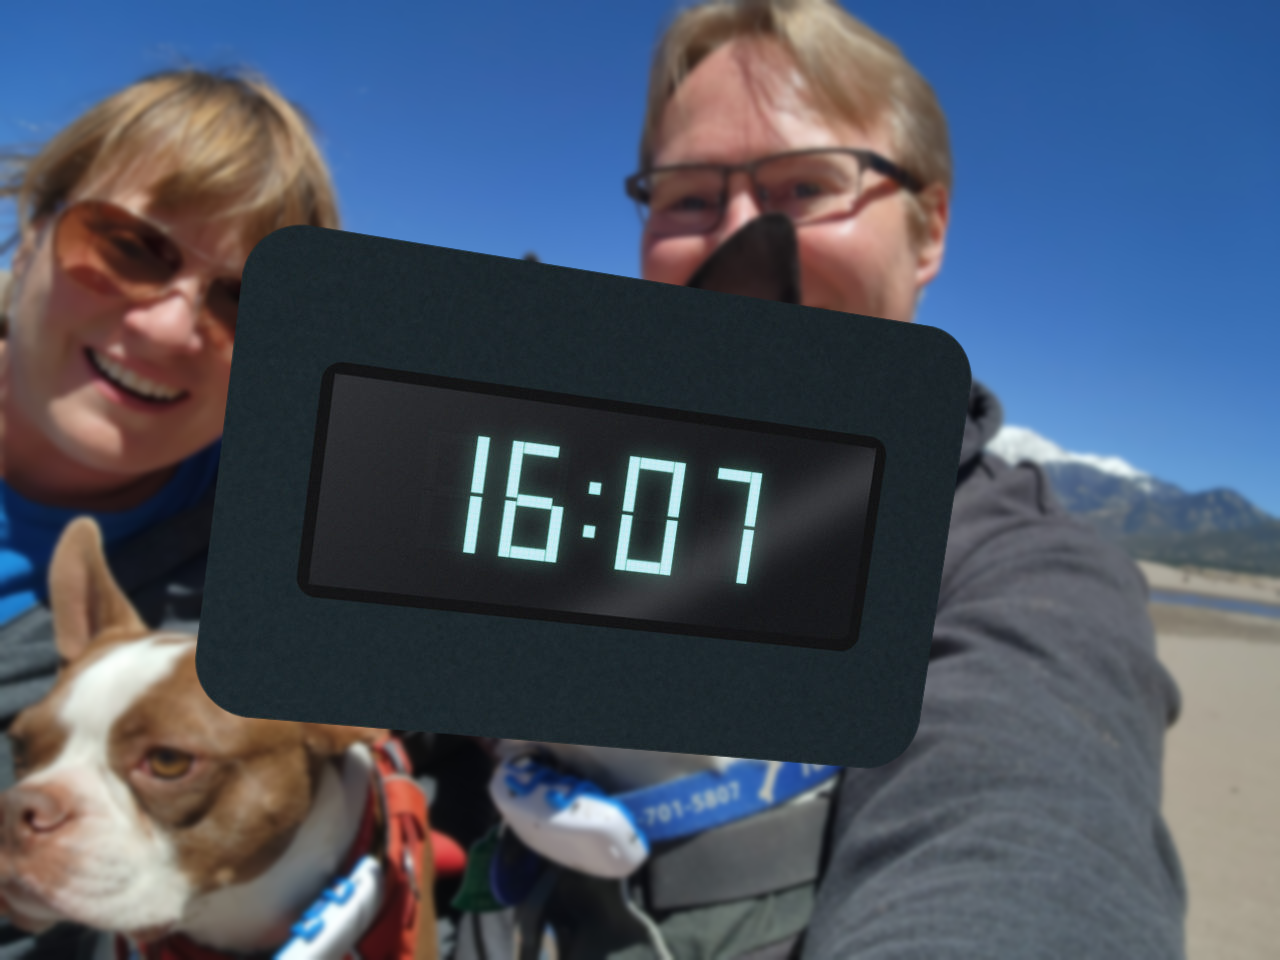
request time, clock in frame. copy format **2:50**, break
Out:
**16:07**
